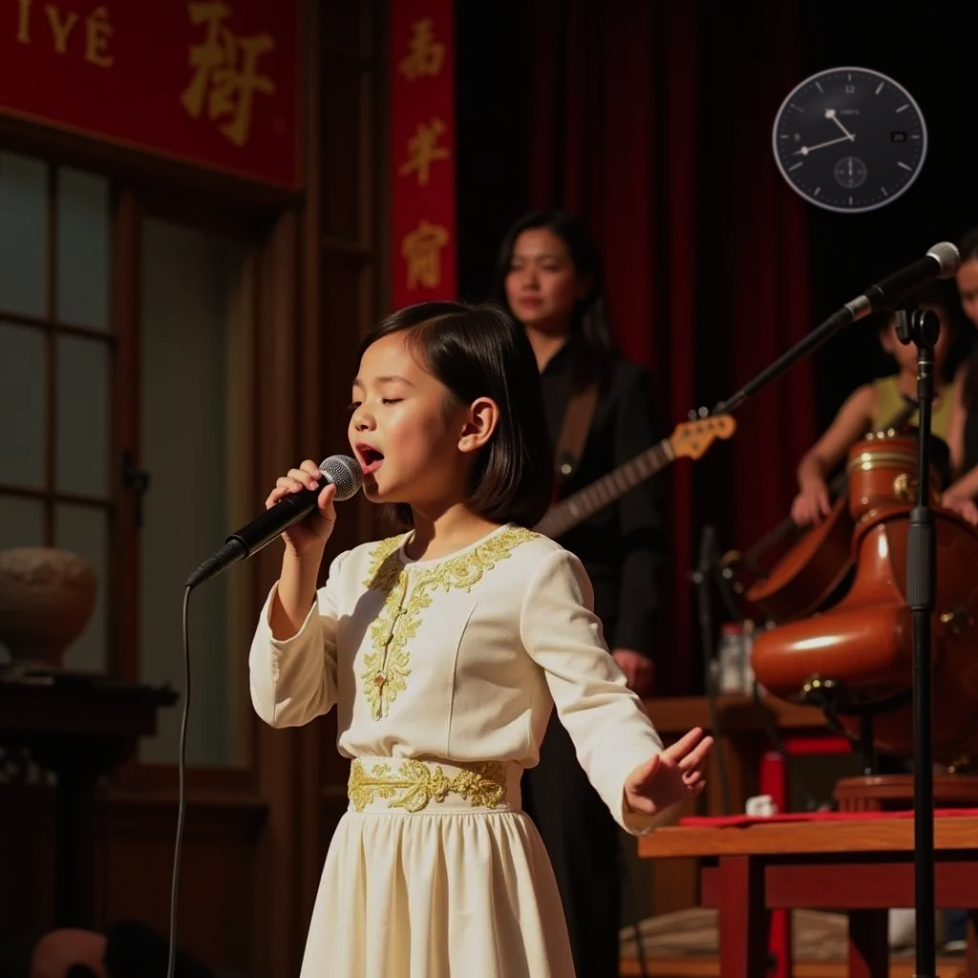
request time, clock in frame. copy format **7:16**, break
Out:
**10:42**
